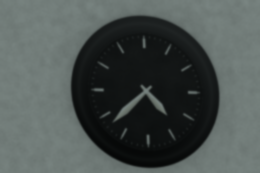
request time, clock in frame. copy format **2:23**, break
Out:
**4:38**
